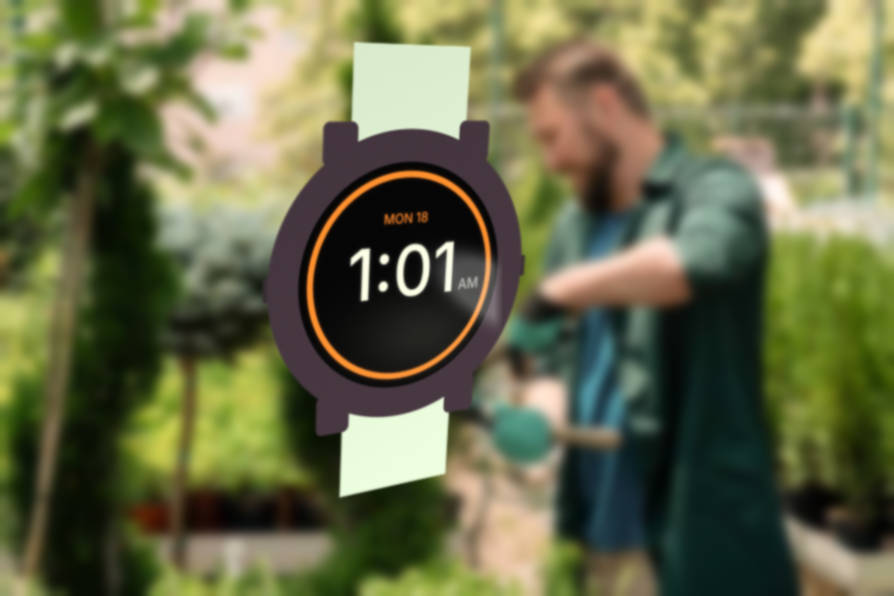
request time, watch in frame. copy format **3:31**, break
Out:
**1:01**
